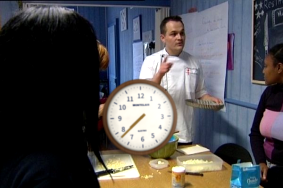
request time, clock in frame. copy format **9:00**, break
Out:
**7:38**
